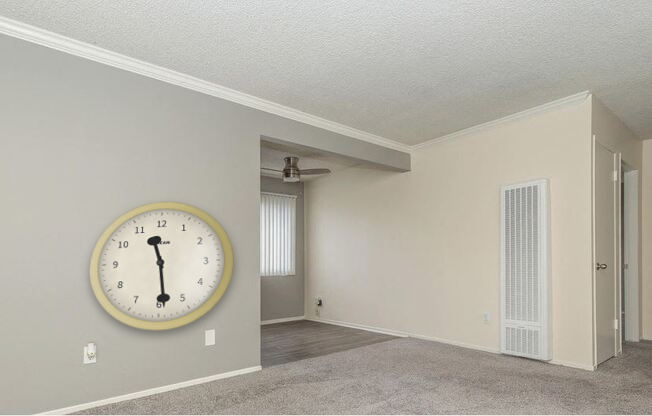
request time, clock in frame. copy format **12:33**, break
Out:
**11:29**
